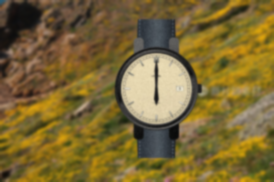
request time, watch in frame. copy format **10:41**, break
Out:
**6:00**
